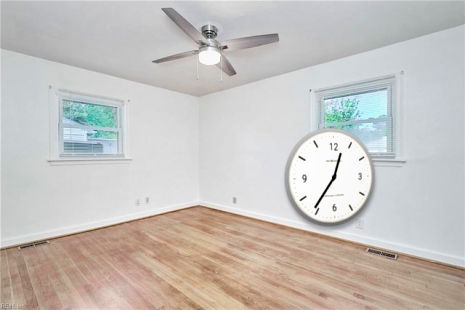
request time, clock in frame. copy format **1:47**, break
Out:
**12:36**
